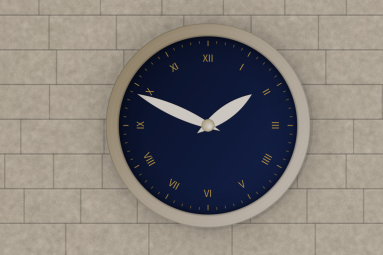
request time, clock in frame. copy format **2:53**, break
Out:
**1:49**
